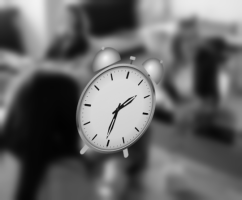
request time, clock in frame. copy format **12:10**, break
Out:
**1:31**
